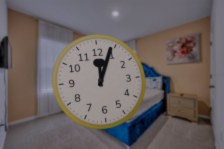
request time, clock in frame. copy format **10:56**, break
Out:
**12:04**
